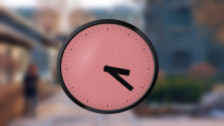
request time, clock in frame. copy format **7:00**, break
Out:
**3:22**
